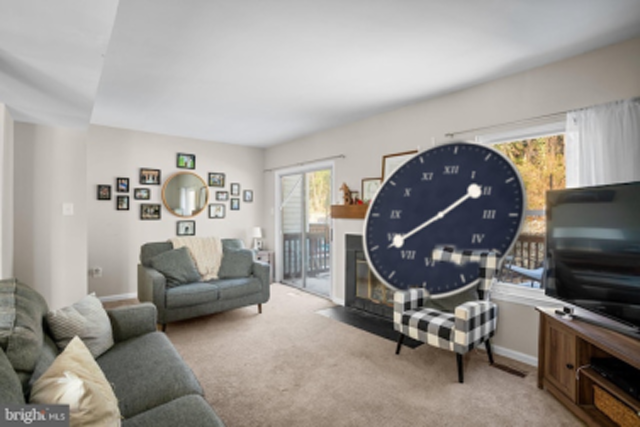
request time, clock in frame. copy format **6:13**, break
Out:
**1:39**
